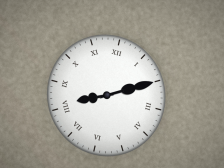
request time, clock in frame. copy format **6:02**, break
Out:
**8:10**
